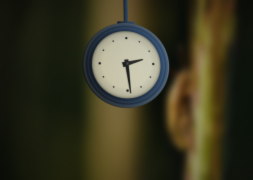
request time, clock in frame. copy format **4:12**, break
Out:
**2:29**
